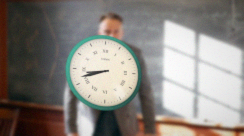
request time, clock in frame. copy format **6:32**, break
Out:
**8:42**
